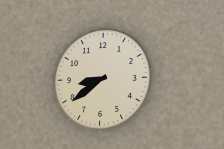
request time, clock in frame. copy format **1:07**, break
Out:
**8:39**
